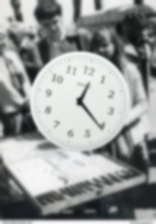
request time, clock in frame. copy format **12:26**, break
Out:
**12:21**
